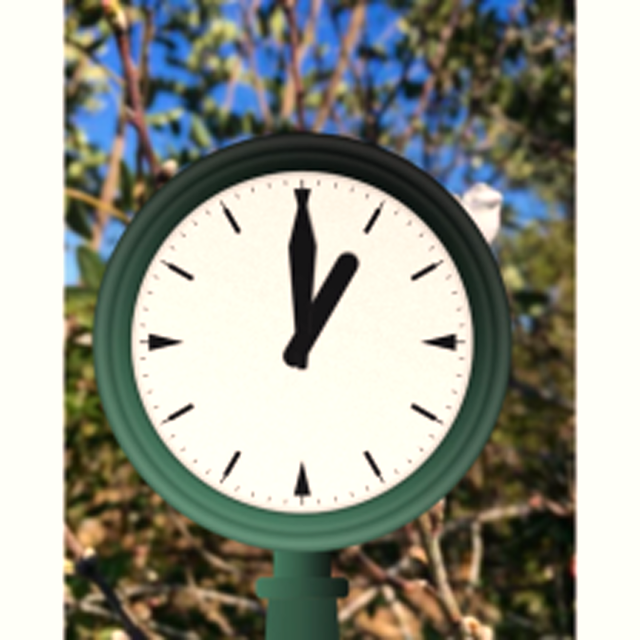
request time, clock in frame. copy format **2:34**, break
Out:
**1:00**
